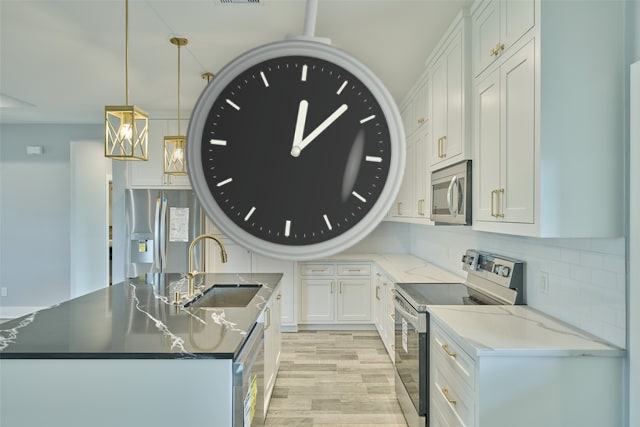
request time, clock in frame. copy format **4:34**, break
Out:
**12:07**
